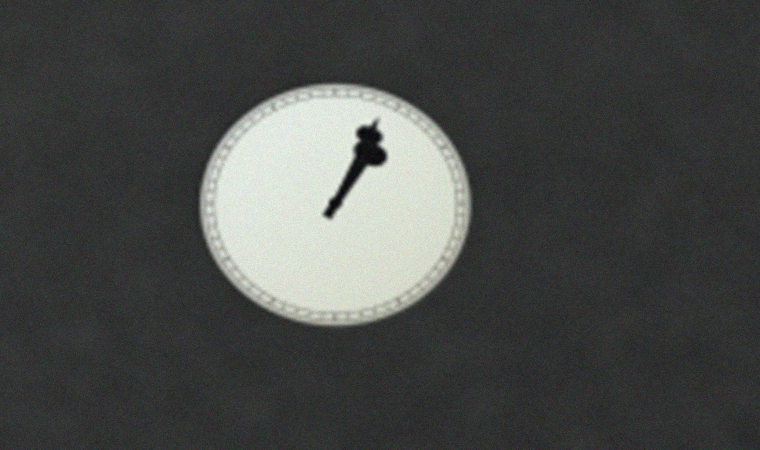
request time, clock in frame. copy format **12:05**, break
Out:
**1:04**
